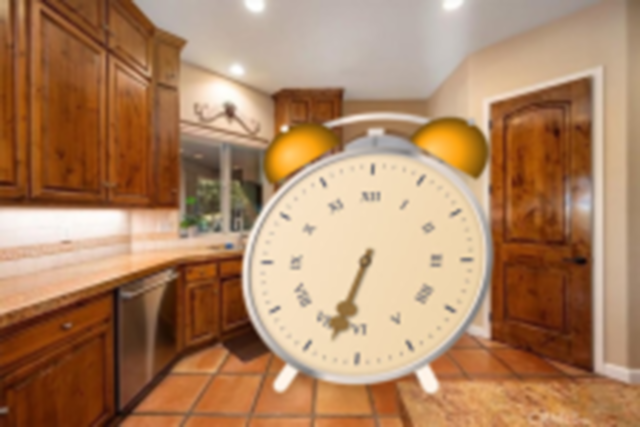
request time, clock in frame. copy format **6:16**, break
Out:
**6:33**
